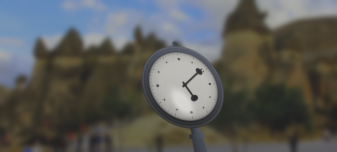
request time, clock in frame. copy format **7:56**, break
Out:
**5:09**
